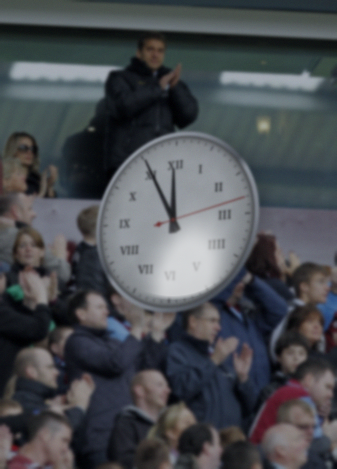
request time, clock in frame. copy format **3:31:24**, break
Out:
**11:55:13**
